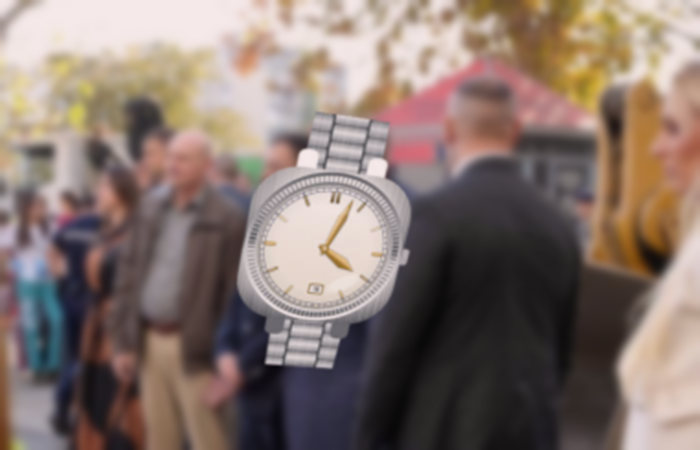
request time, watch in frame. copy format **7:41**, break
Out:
**4:03**
